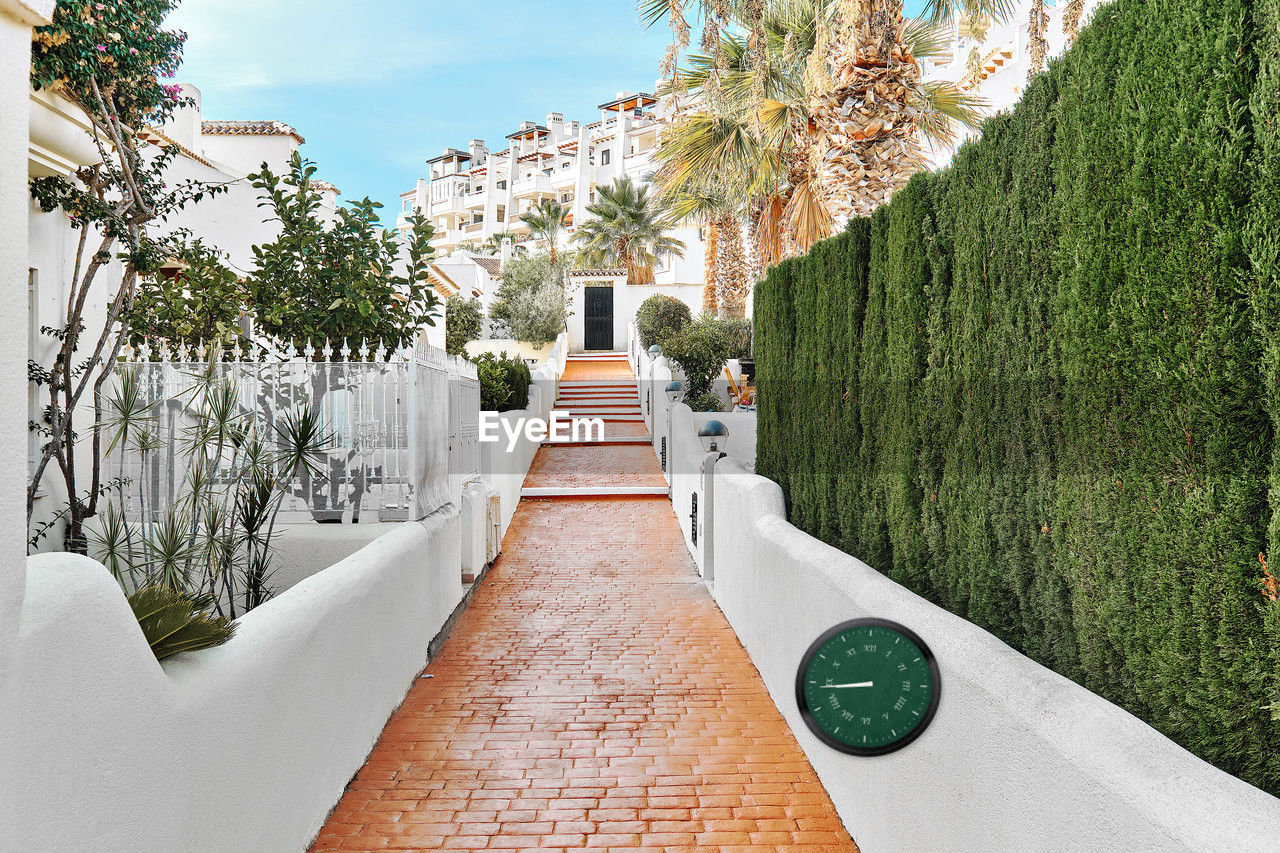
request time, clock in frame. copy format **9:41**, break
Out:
**8:44**
